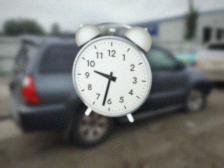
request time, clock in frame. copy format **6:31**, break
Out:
**9:32**
